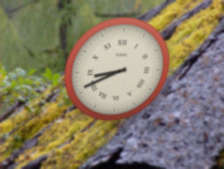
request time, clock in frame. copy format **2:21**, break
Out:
**8:41**
